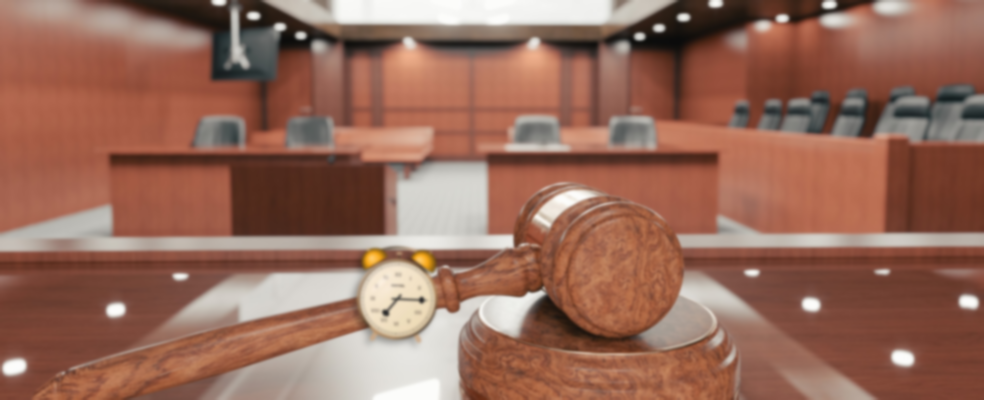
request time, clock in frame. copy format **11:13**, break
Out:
**7:15**
